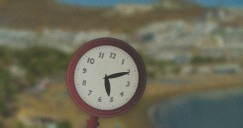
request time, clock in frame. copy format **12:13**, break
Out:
**5:10**
